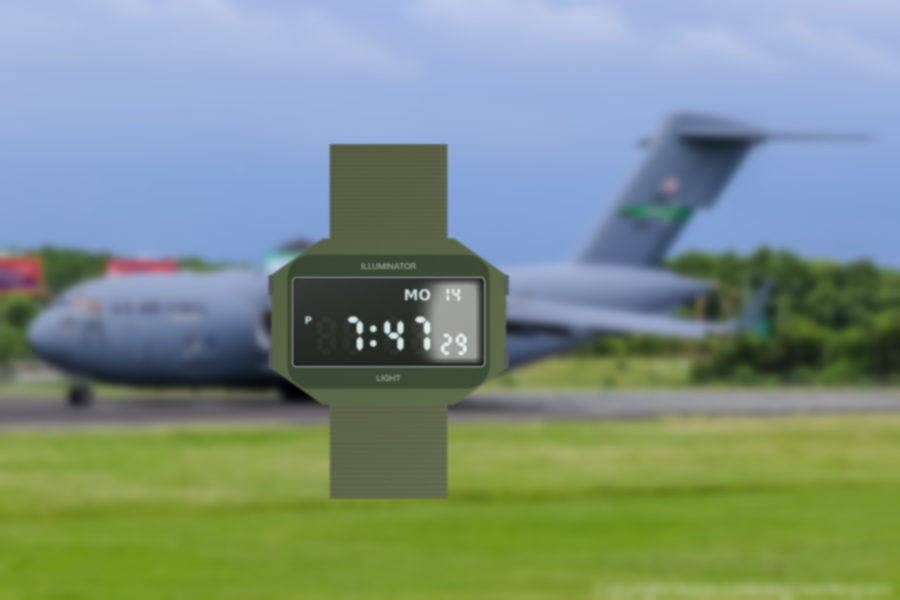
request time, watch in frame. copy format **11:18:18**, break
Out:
**7:47:29**
